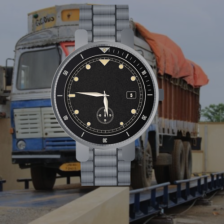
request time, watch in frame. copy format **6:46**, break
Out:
**5:46**
